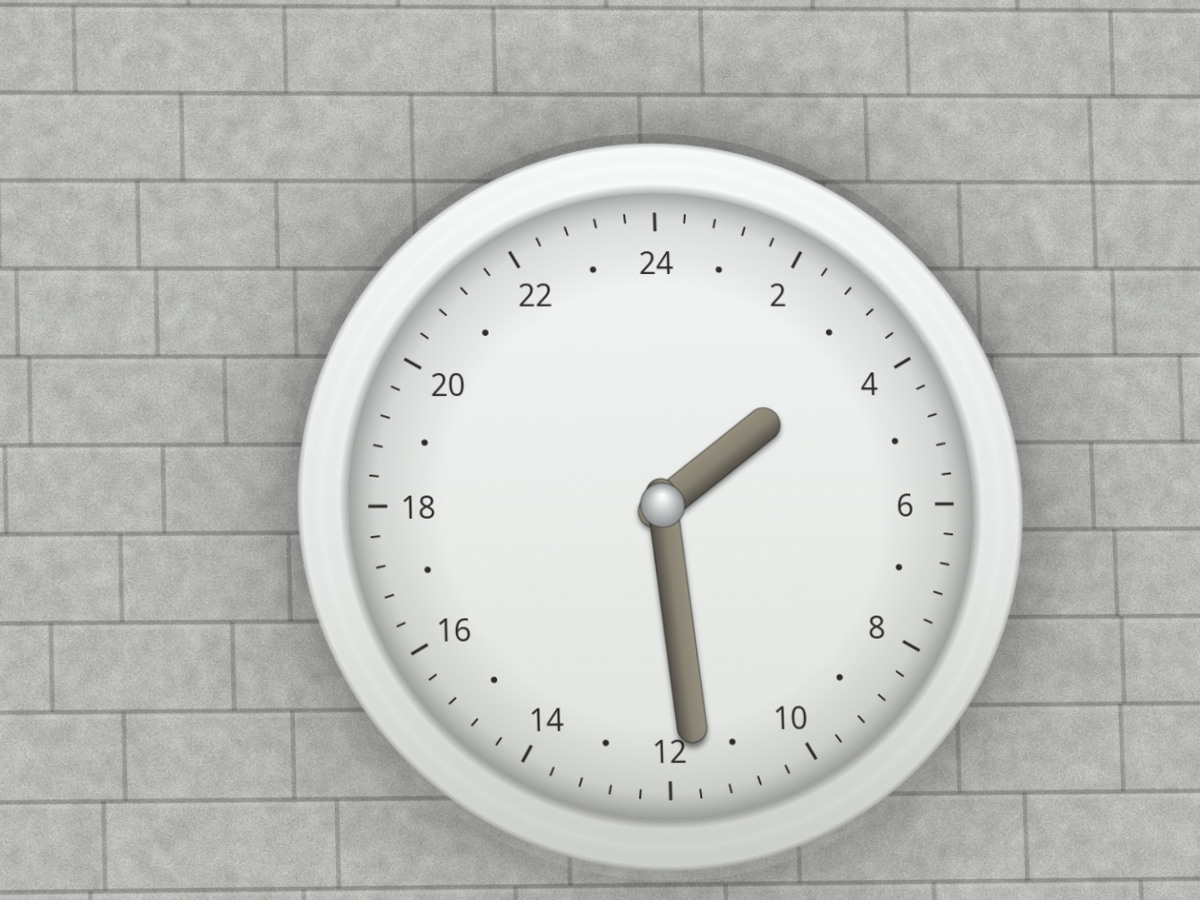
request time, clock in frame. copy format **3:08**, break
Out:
**3:29**
